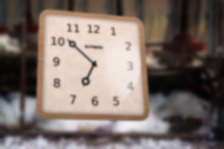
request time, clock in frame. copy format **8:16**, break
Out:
**6:52**
